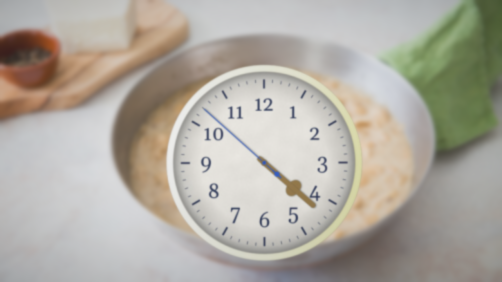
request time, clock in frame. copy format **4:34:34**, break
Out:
**4:21:52**
